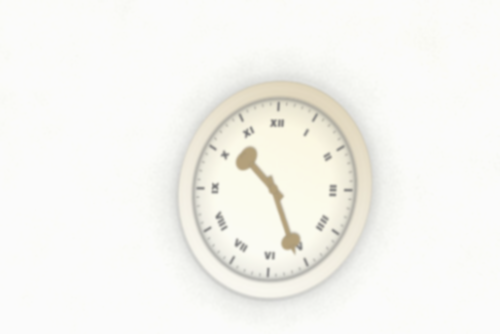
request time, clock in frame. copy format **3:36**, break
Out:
**10:26**
